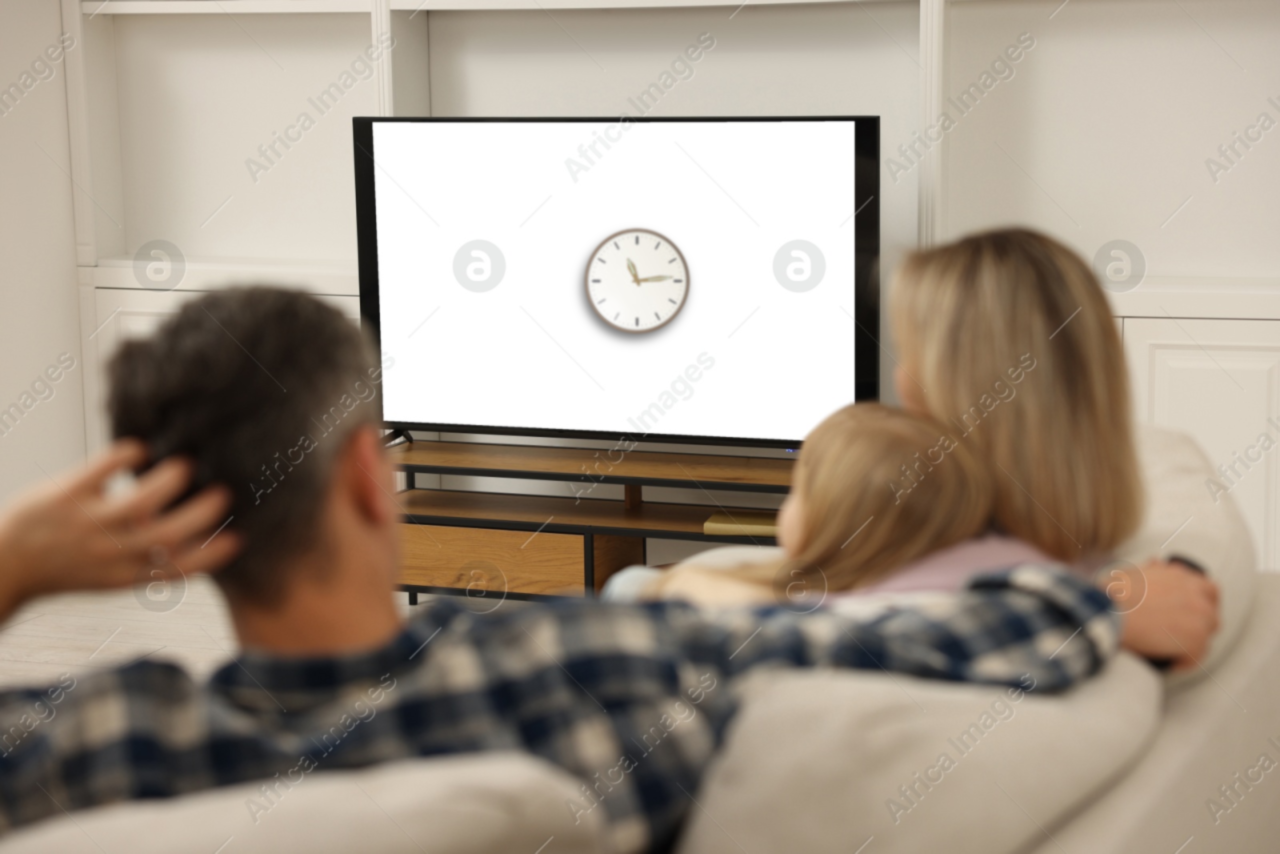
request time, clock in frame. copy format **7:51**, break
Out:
**11:14**
